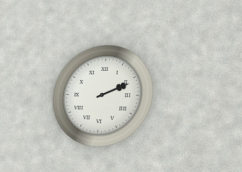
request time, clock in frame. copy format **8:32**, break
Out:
**2:11**
